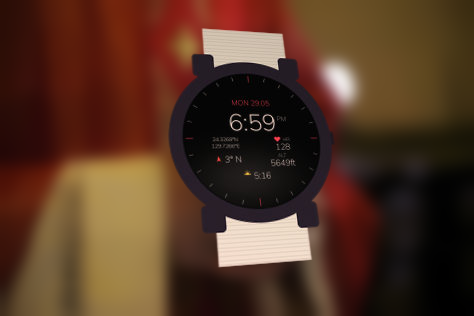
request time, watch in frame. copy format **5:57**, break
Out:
**6:59**
